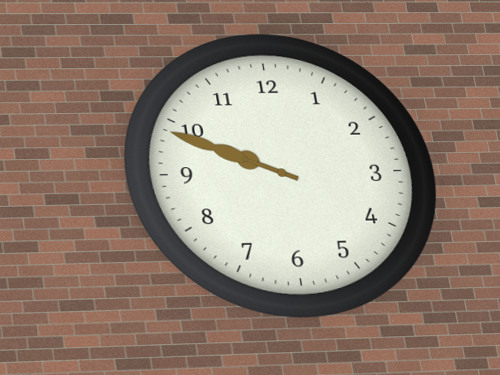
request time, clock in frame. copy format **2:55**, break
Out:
**9:49**
